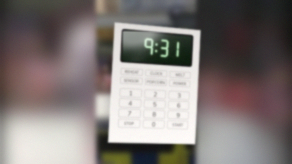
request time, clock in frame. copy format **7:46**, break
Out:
**9:31**
